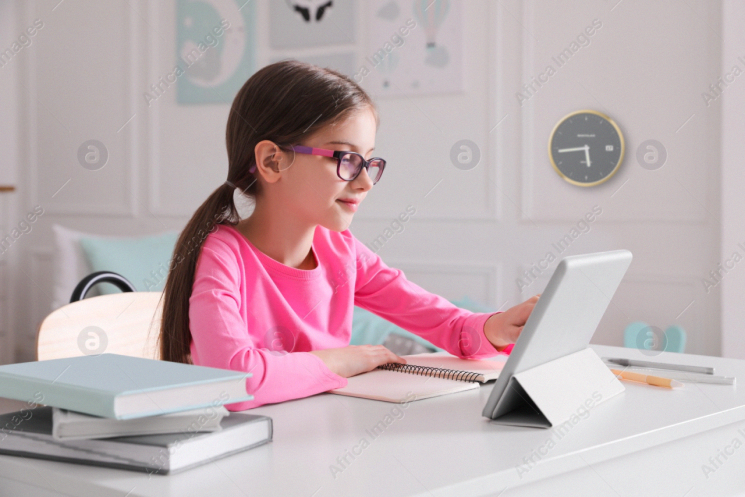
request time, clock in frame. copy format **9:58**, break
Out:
**5:44**
